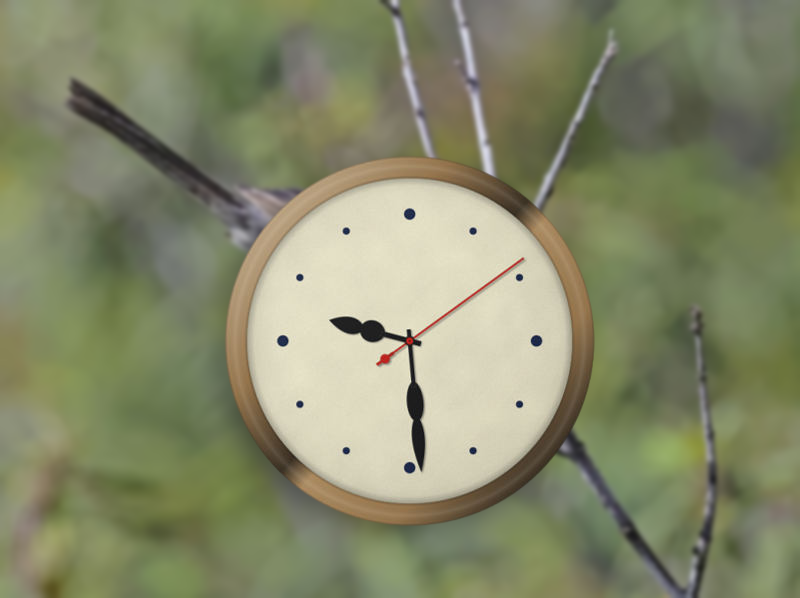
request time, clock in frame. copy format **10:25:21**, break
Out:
**9:29:09**
